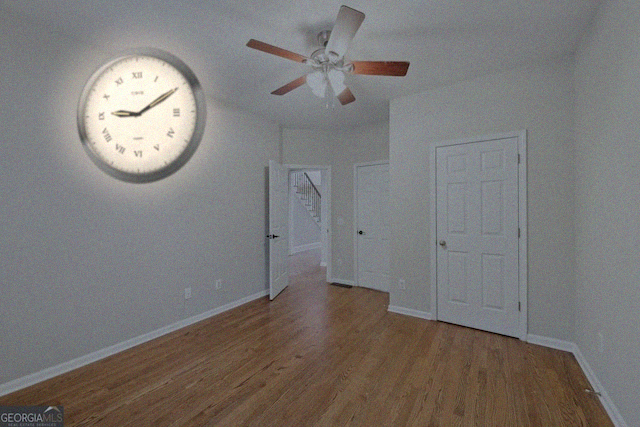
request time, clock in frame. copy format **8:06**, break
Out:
**9:10**
